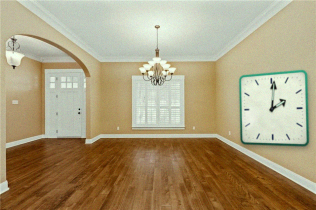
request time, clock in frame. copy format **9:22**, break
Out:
**2:01**
